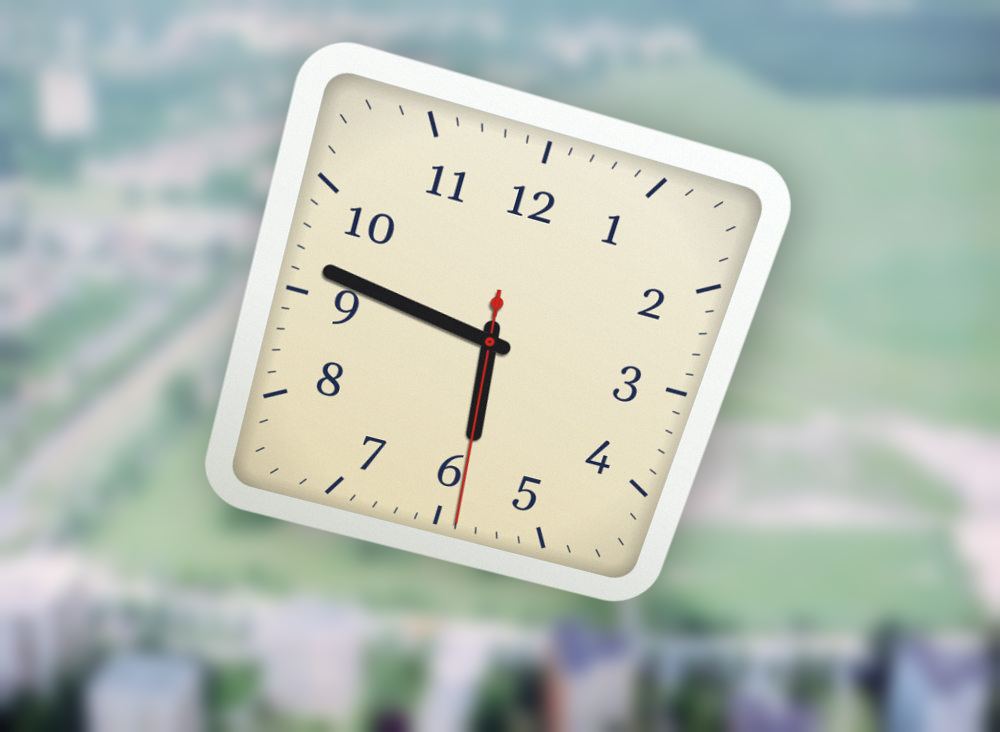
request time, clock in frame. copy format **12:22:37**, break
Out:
**5:46:29**
